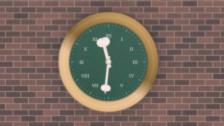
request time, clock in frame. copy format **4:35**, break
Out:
**11:31**
